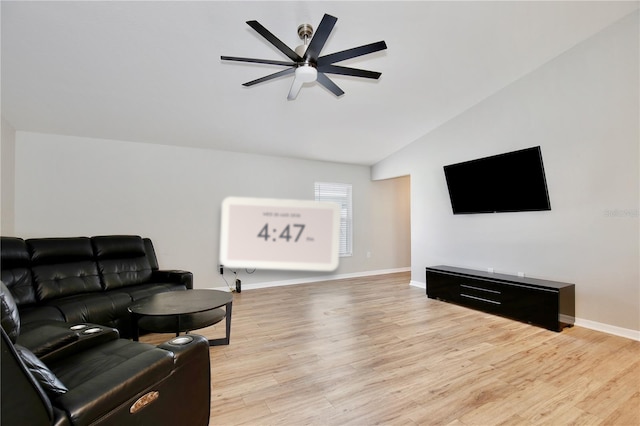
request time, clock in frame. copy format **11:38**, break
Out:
**4:47**
